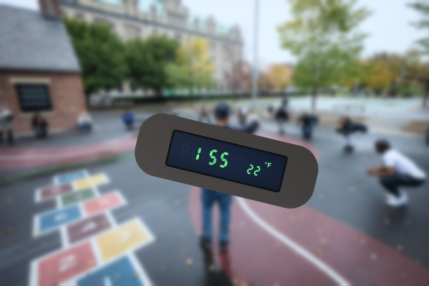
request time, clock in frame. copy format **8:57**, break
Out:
**1:55**
